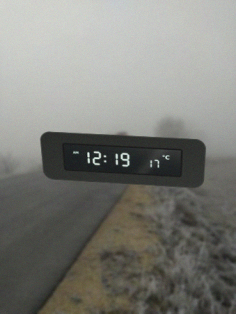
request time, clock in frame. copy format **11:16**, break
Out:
**12:19**
